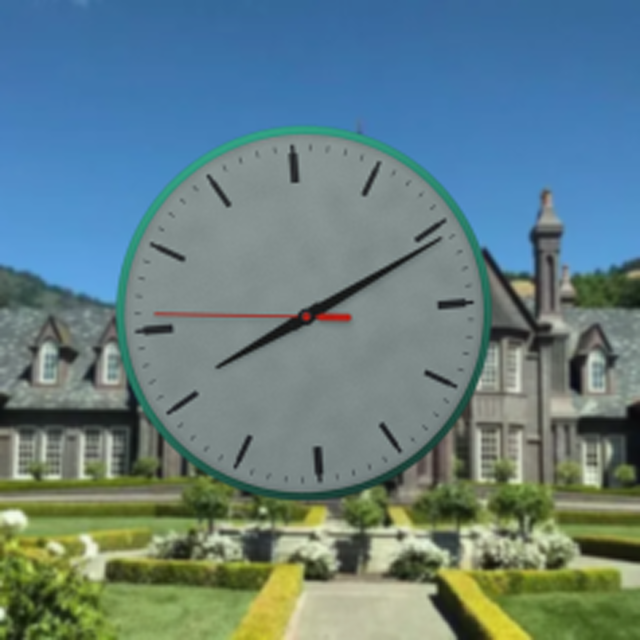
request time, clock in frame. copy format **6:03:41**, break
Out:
**8:10:46**
